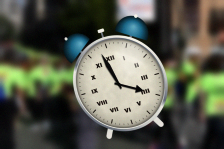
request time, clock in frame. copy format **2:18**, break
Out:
**3:58**
